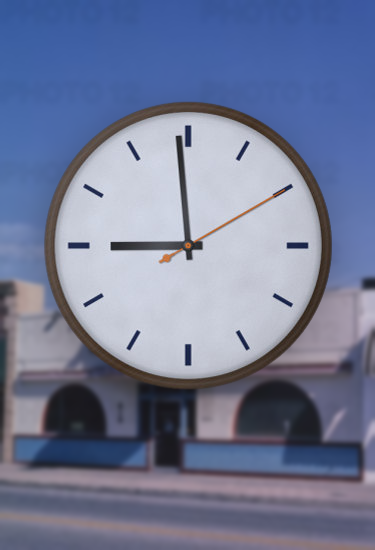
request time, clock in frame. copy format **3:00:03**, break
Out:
**8:59:10**
